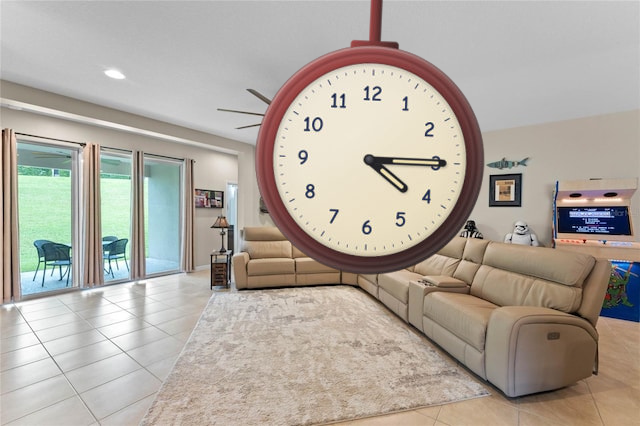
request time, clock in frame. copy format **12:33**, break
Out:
**4:15**
